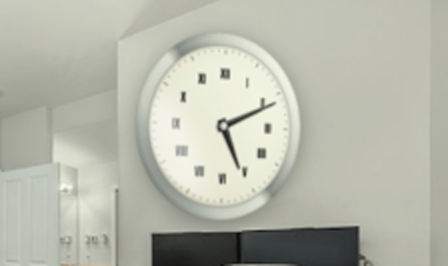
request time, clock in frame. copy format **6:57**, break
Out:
**5:11**
